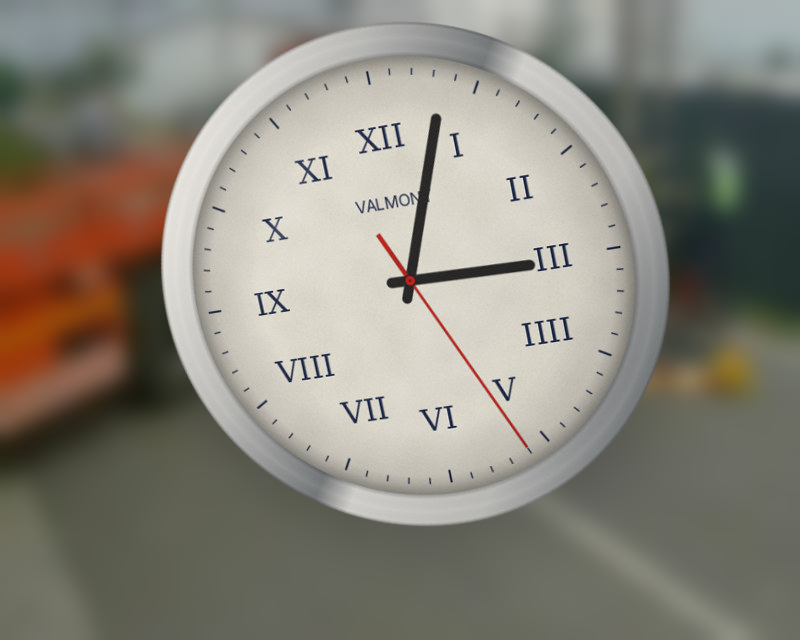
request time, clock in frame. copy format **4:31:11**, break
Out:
**3:03:26**
